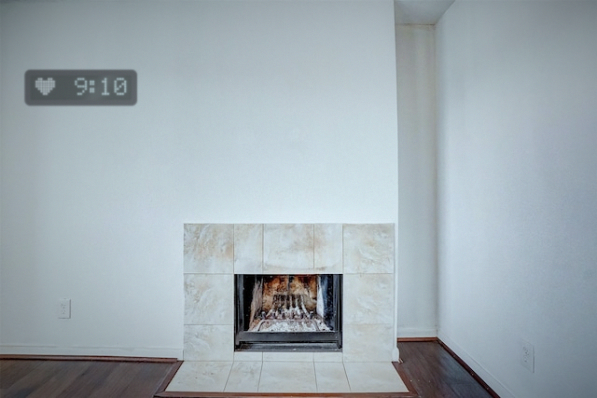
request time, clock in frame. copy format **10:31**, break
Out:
**9:10**
